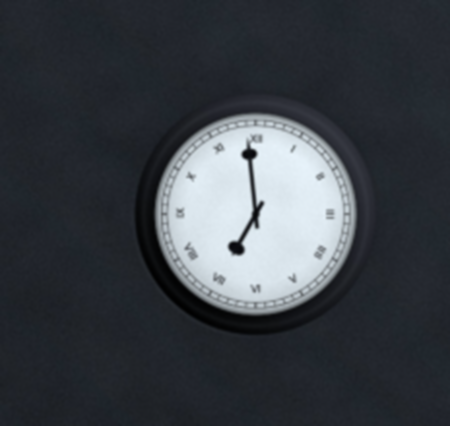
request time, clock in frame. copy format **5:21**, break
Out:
**6:59**
